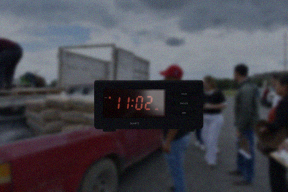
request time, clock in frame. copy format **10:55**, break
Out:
**11:02**
